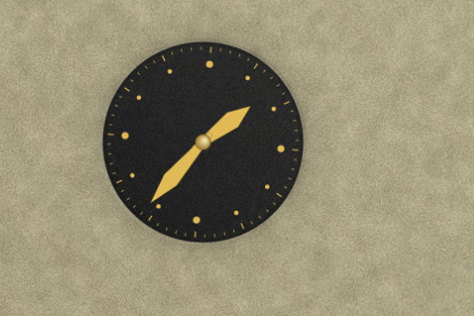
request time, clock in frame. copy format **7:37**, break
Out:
**1:36**
